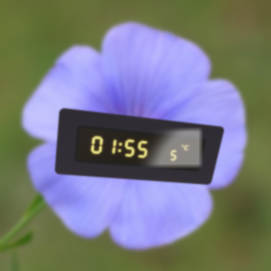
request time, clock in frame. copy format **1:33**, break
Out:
**1:55**
